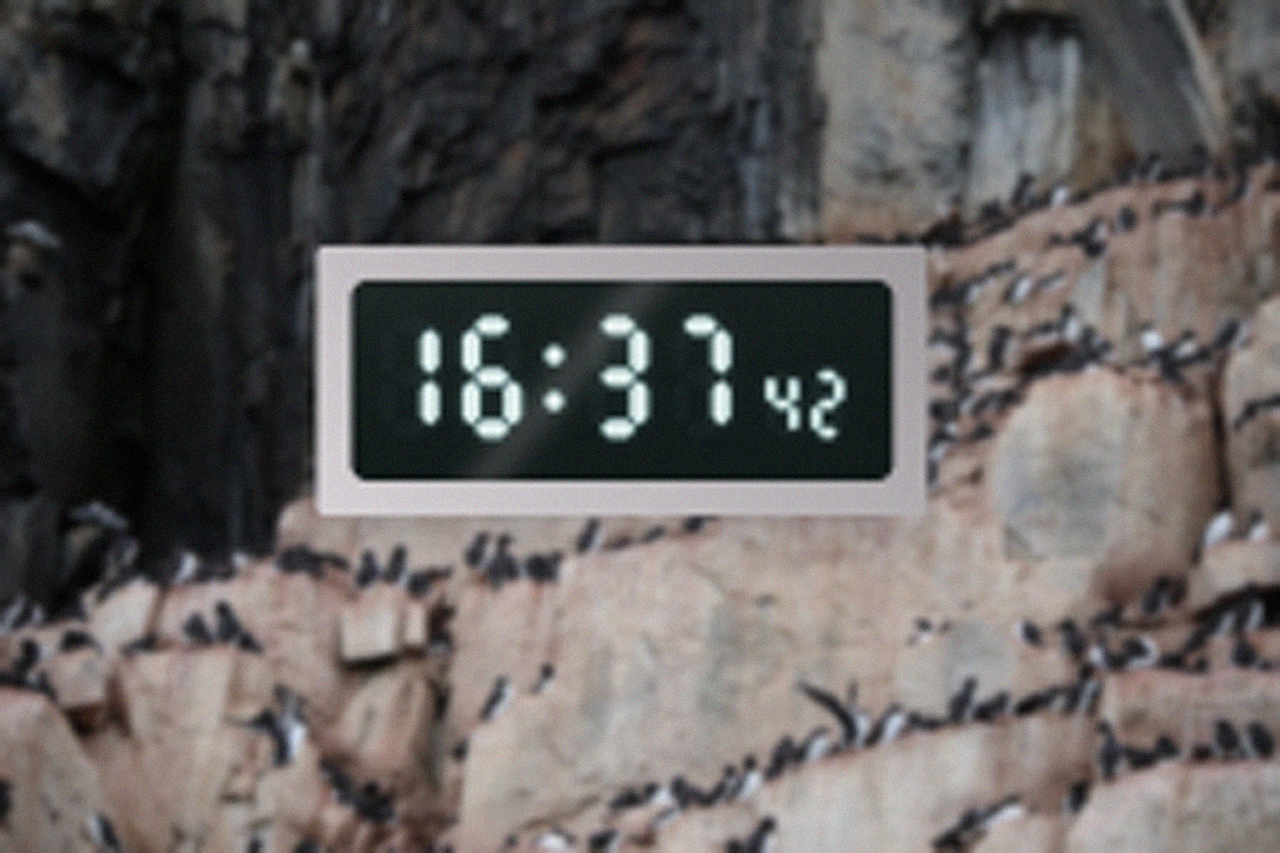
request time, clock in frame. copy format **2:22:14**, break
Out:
**16:37:42**
